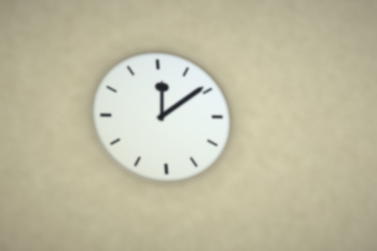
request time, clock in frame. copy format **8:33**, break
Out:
**12:09**
